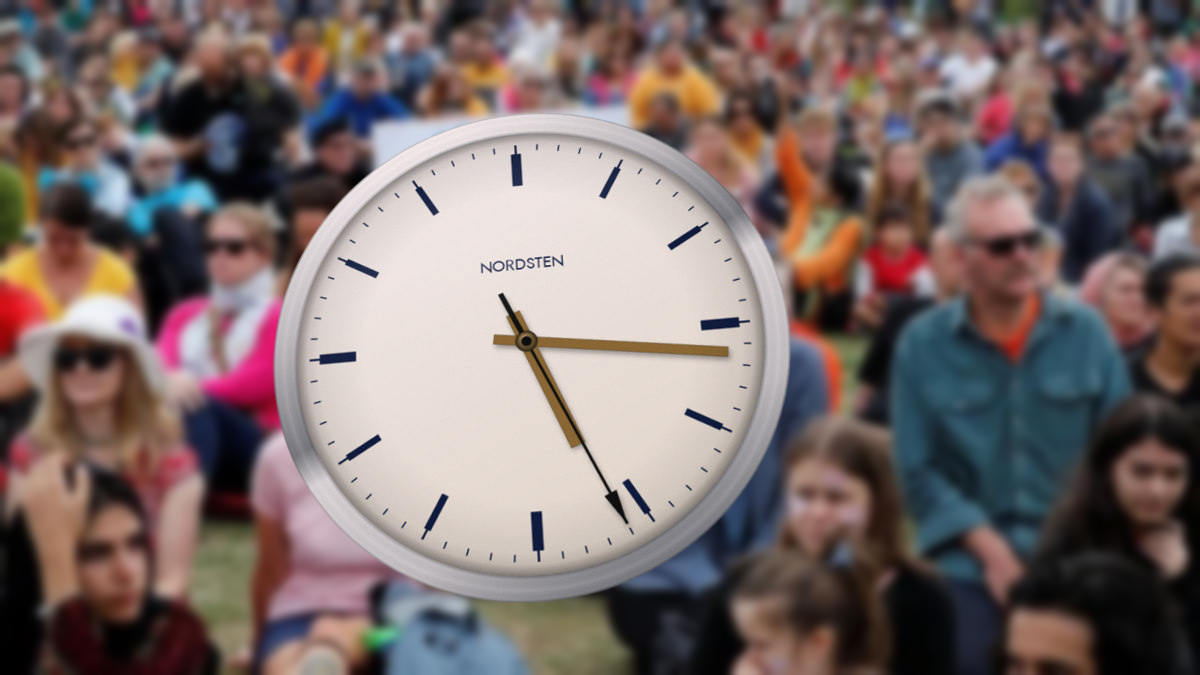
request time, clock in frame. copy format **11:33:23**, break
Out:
**5:16:26**
